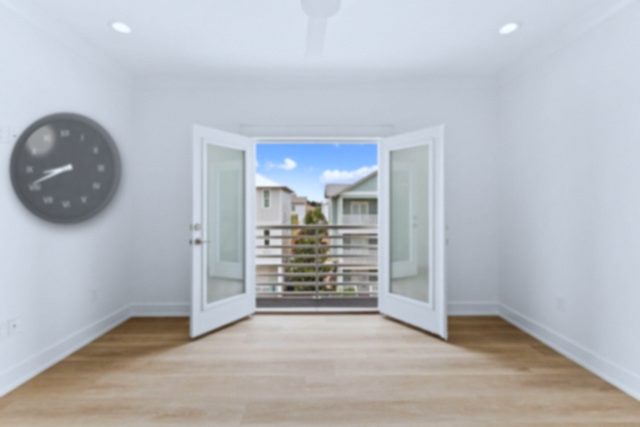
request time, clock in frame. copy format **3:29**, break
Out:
**8:41**
